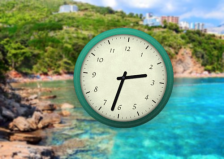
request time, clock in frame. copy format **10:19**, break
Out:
**2:32**
